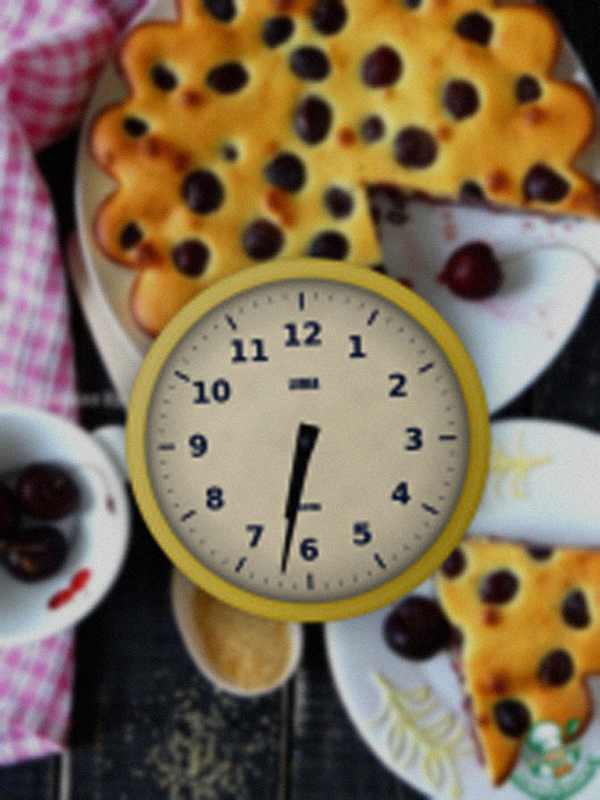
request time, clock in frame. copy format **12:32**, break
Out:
**6:32**
